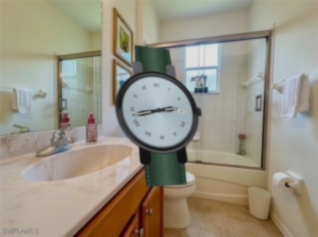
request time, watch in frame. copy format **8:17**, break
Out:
**2:43**
